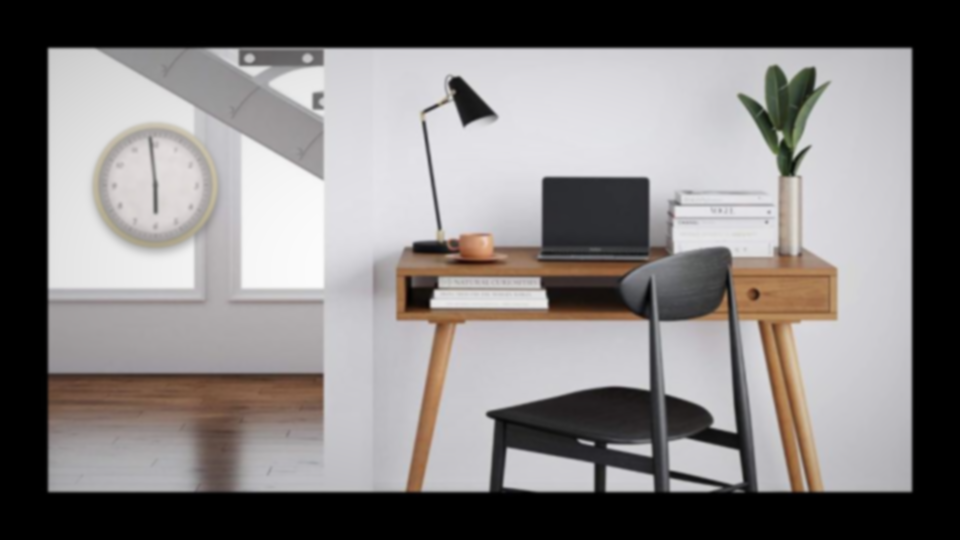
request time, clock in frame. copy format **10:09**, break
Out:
**5:59**
